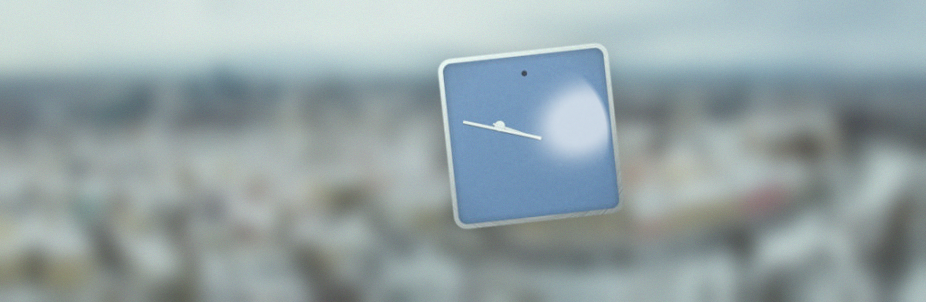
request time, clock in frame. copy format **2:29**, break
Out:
**9:48**
